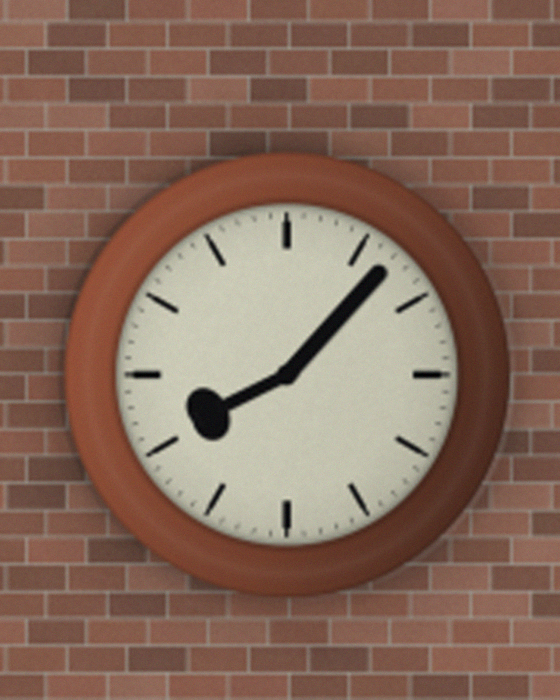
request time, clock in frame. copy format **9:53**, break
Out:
**8:07**
